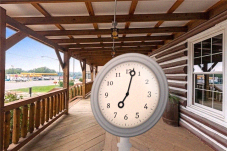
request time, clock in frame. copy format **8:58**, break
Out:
**7:02**
